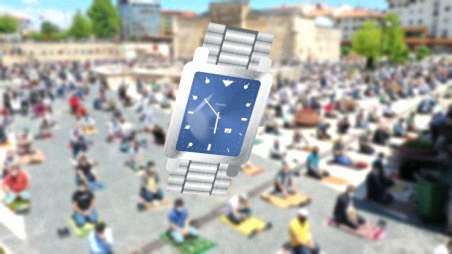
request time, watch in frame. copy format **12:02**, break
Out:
**5:52**
